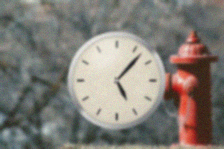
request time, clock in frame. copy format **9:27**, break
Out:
**5:07**
